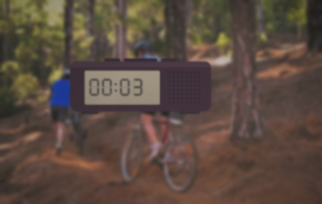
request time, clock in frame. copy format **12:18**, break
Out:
**0:03**
